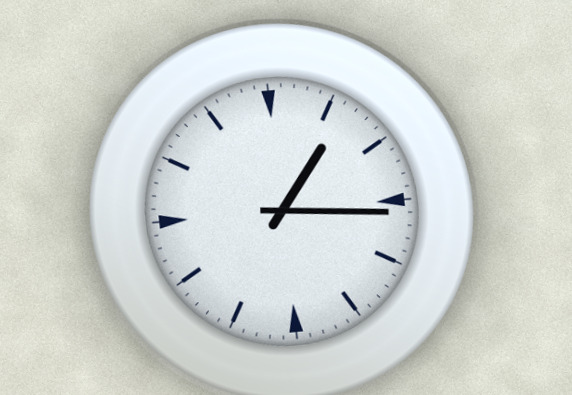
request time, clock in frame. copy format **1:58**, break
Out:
**1:16**
